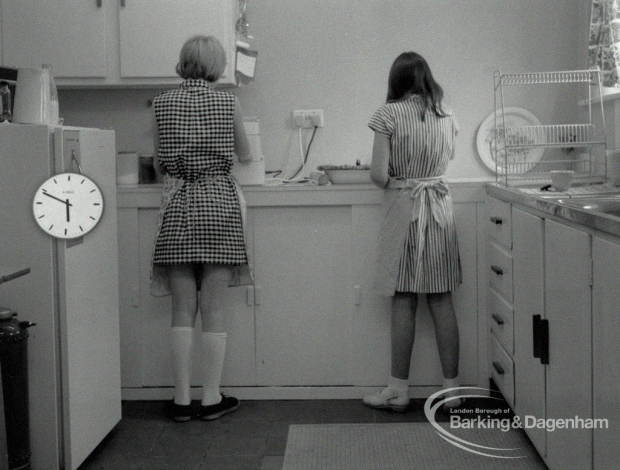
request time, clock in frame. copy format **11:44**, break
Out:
**5:49**
